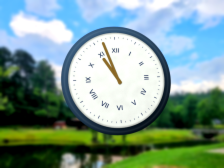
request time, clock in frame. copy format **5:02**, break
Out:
**10:57**
